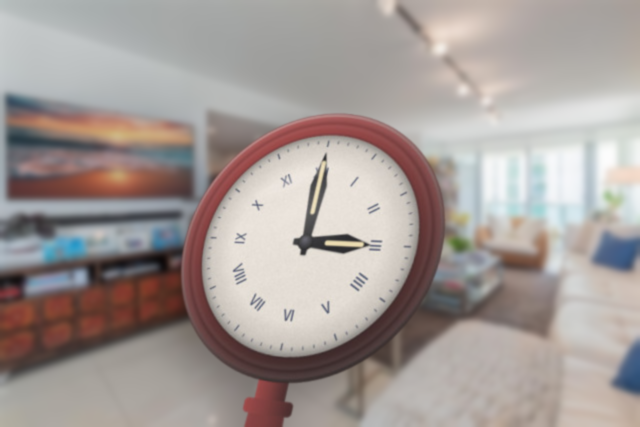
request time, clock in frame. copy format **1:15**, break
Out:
**3:00**
